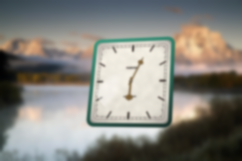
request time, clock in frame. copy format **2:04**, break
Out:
**6:04**
